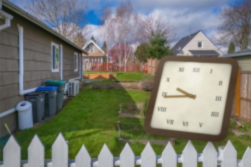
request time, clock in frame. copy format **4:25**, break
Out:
**9:44**
